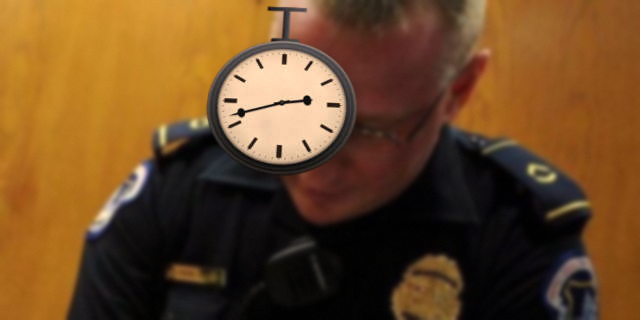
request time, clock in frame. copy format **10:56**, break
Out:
**2:42**
